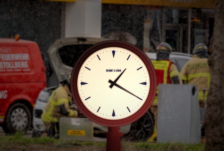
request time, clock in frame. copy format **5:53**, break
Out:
**1:20**
